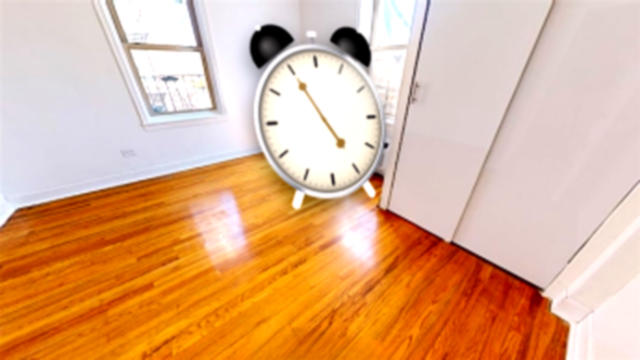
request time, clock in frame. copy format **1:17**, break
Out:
**4:55**
